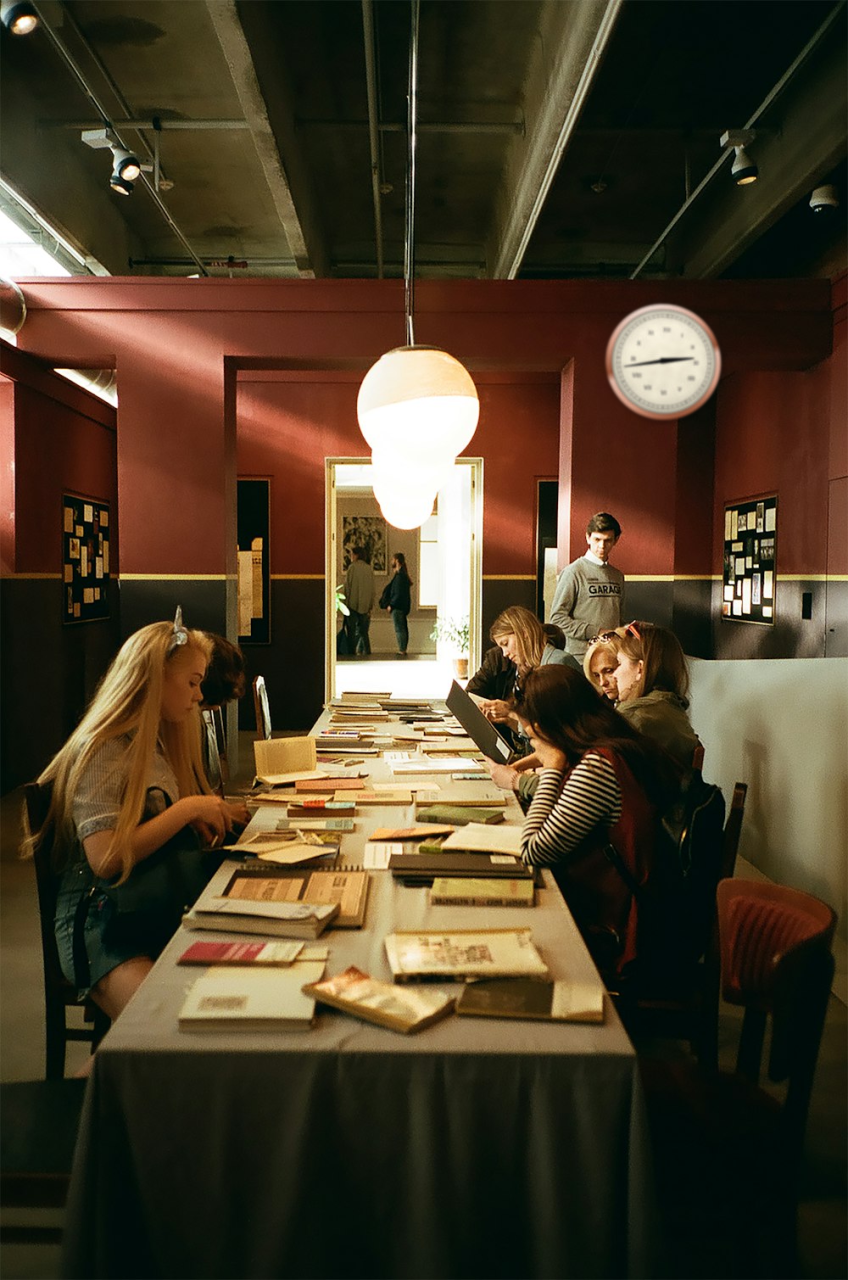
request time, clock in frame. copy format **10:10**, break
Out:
**2:43**
